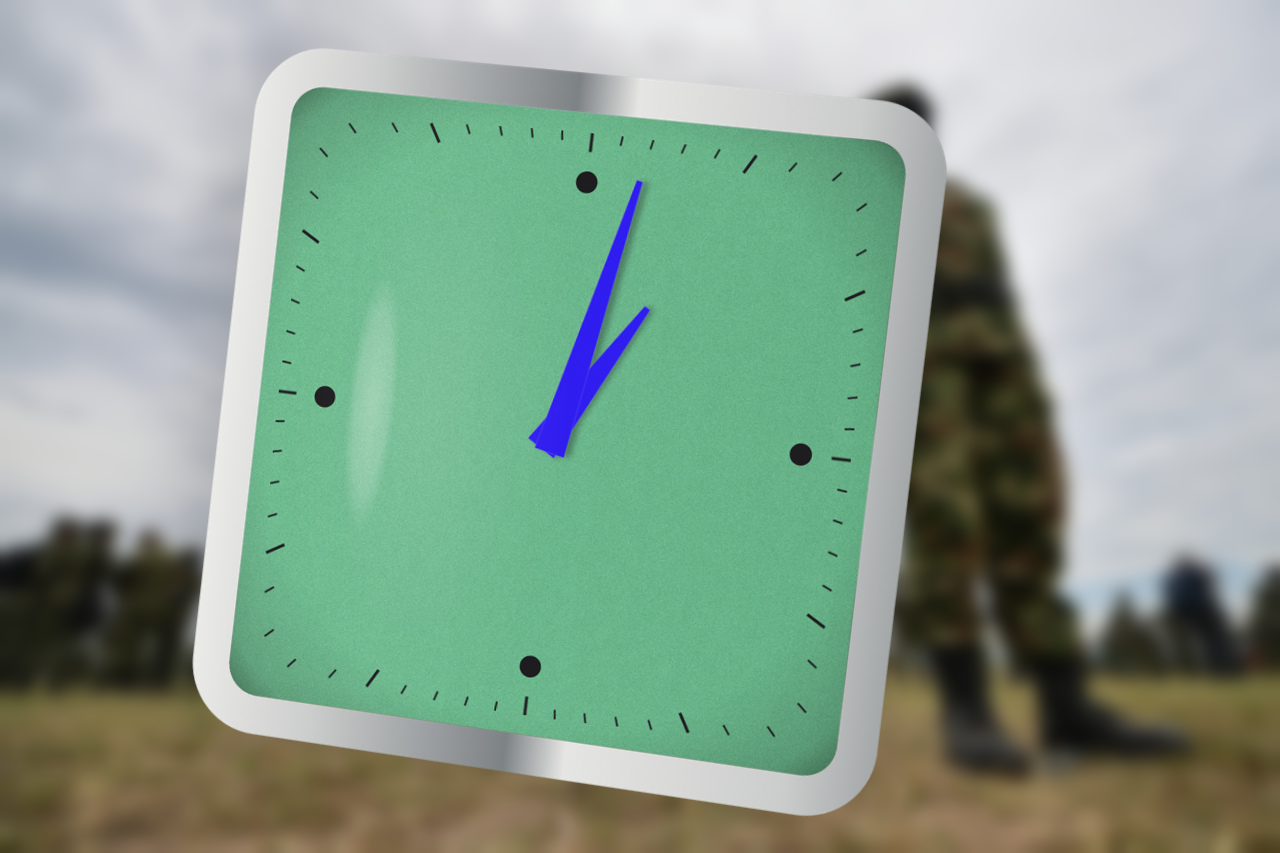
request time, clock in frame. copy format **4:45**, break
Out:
**1:02**
